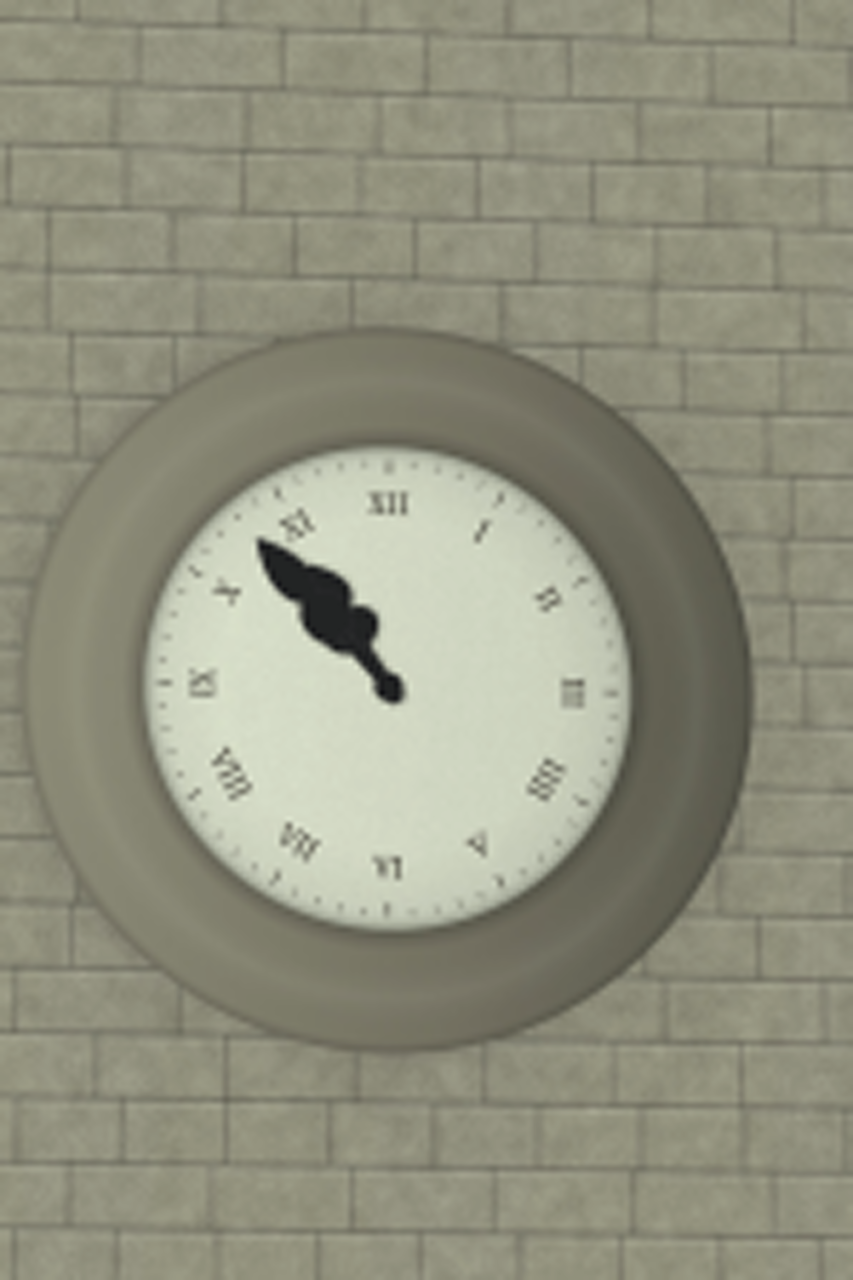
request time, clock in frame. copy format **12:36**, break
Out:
**10:53**
